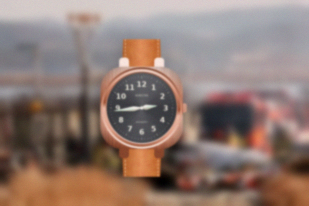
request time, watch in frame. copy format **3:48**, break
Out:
**2:44**
